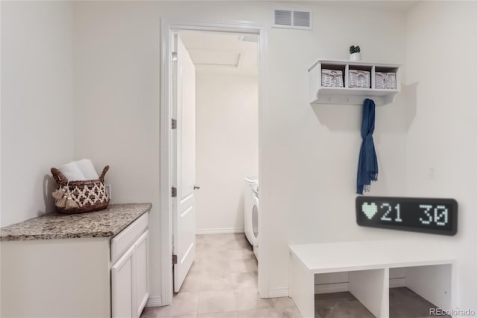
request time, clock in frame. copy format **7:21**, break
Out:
**21:30**
